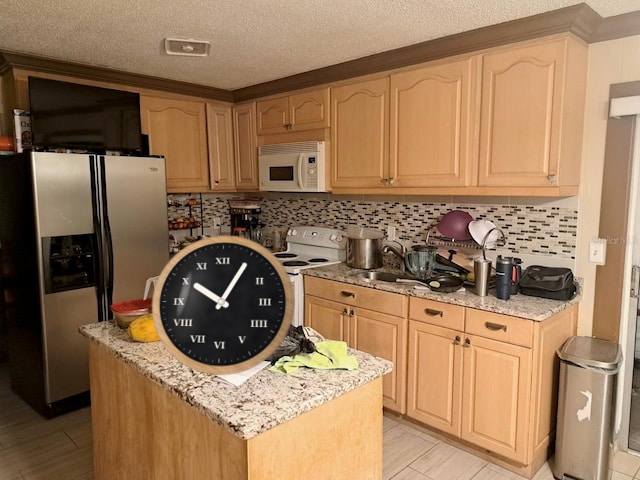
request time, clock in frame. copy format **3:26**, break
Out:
**10:05**
